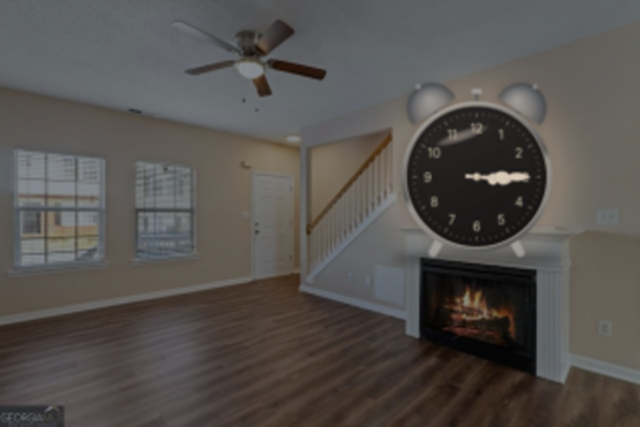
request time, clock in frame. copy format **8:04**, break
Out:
**3:15**
